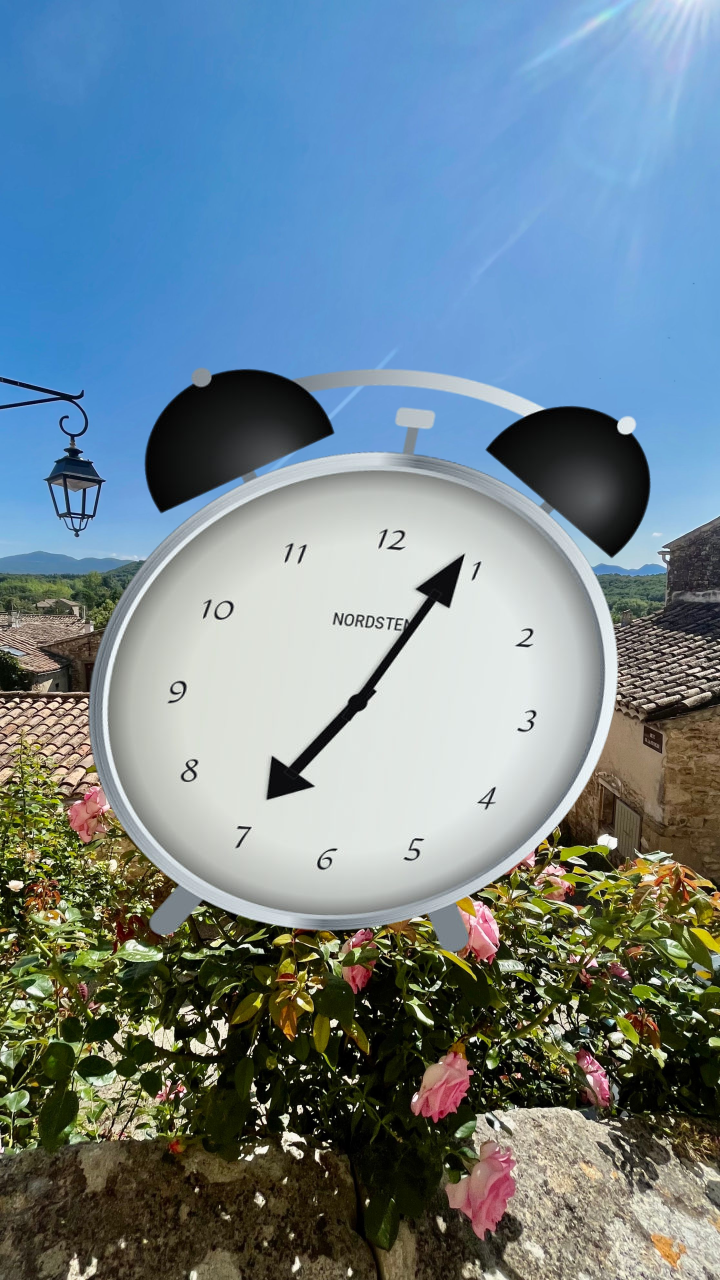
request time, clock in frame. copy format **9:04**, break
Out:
**7:04**
